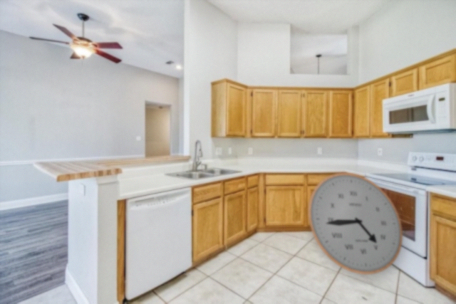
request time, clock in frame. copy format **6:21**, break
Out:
**4:44**
